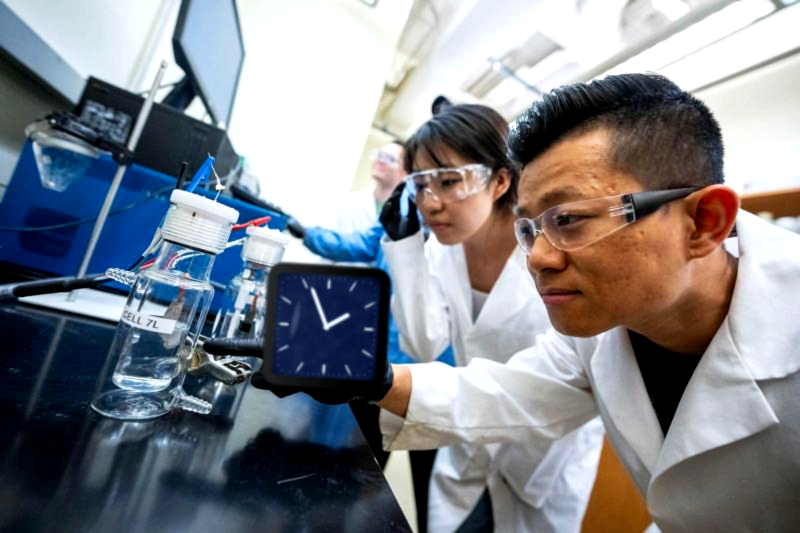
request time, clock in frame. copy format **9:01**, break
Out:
**1:56**
